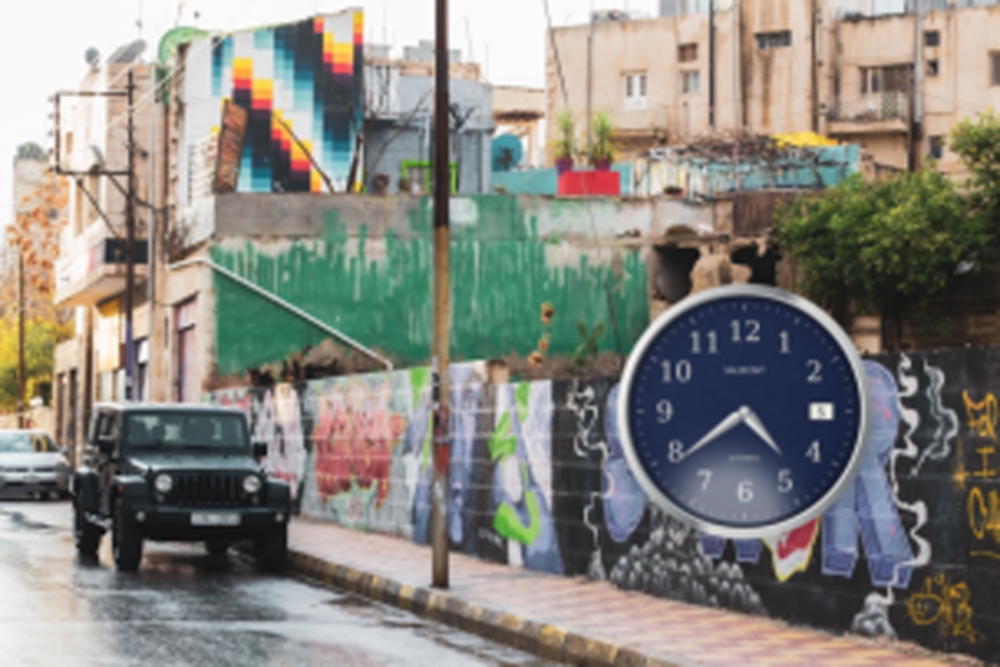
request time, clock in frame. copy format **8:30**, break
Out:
**4:39**
